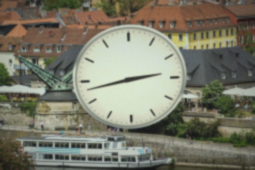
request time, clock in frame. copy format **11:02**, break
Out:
**2:43**
